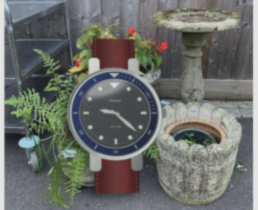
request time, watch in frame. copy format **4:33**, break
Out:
**9:22**
